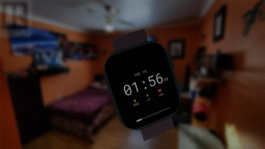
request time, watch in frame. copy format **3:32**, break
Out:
**1:56**
